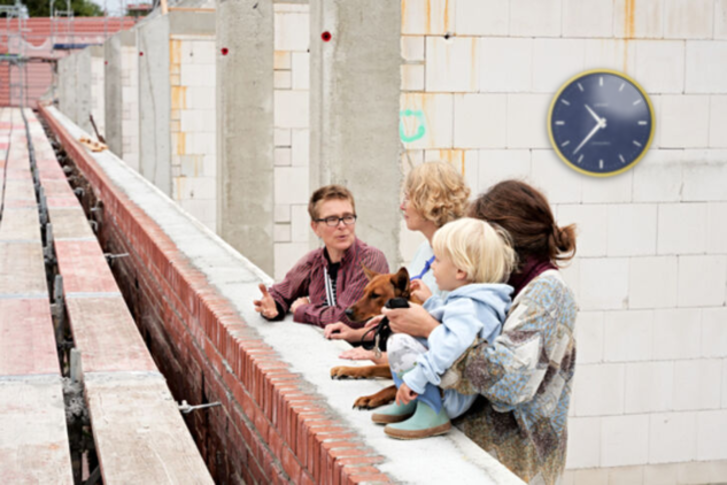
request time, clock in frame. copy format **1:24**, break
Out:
**10:37**
